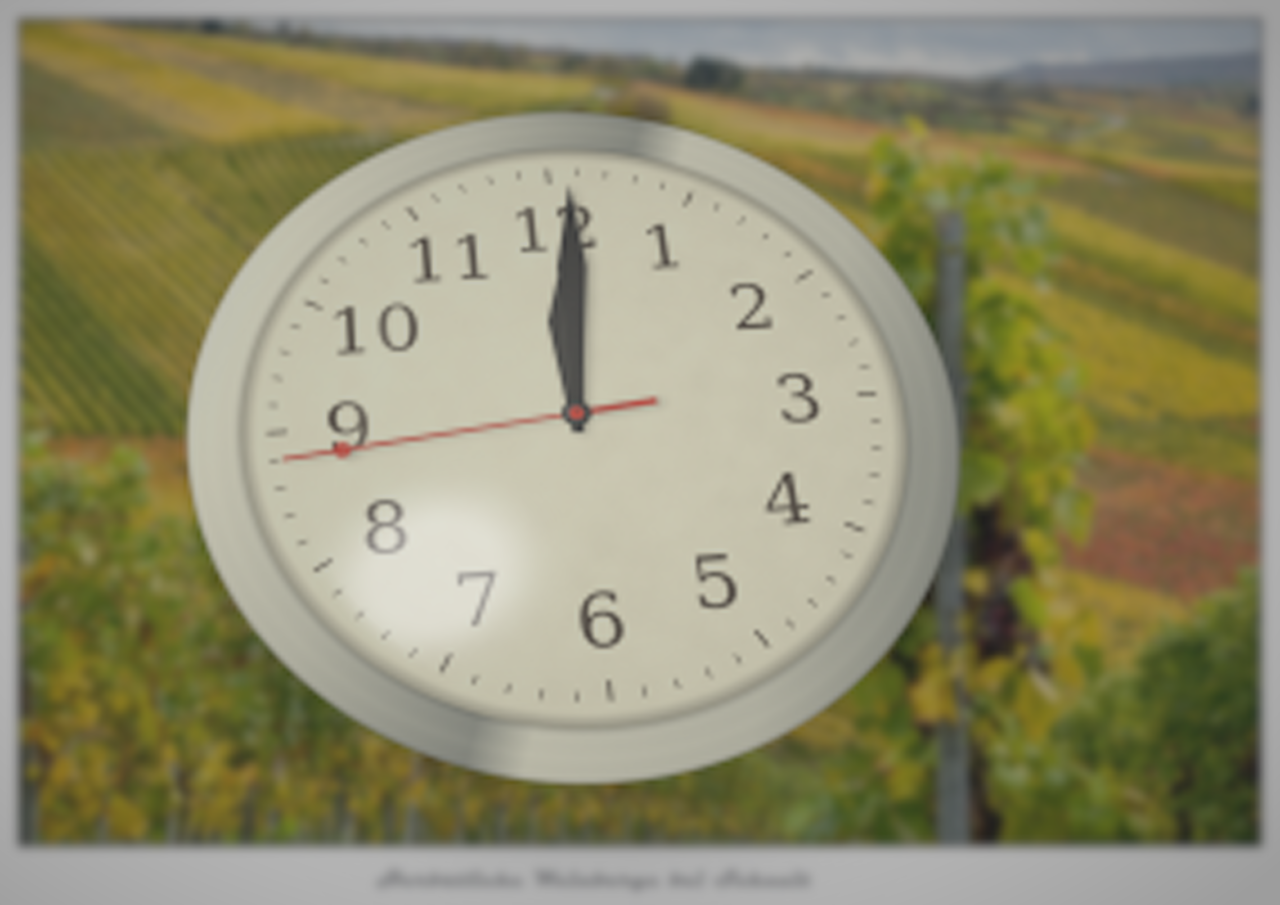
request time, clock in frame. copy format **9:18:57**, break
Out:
**12:00:44**
